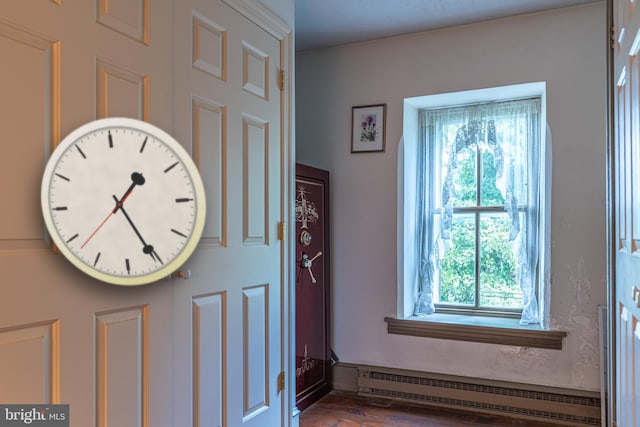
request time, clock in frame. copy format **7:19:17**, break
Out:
**1:25:38**
